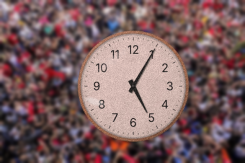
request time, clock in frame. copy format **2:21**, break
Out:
**5:05**
